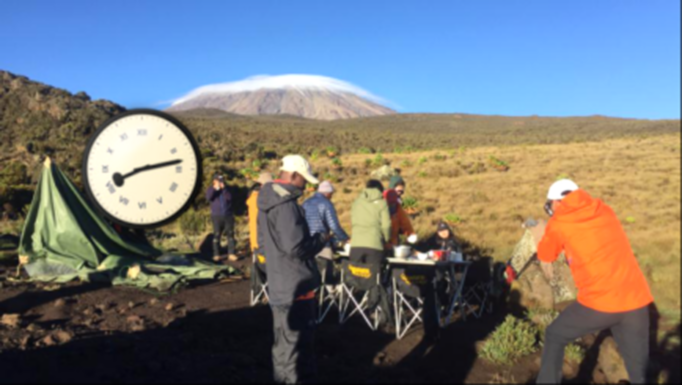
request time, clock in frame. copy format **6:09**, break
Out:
**8:13**
